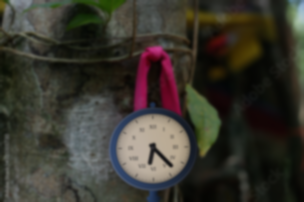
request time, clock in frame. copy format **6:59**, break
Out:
**6:23**
